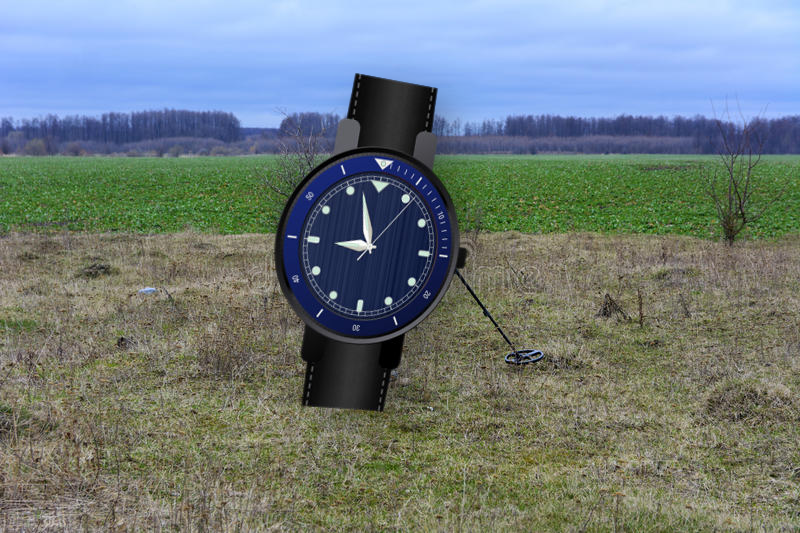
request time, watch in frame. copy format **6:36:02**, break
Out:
**8:57:06**
